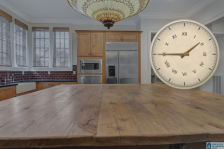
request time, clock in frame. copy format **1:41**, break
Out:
**1:45**
